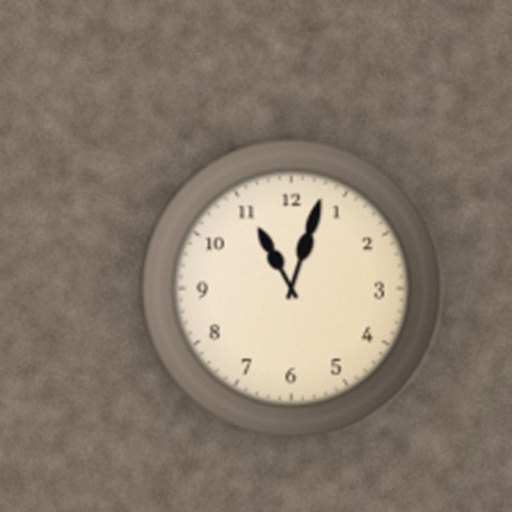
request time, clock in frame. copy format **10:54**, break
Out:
**11:03**
